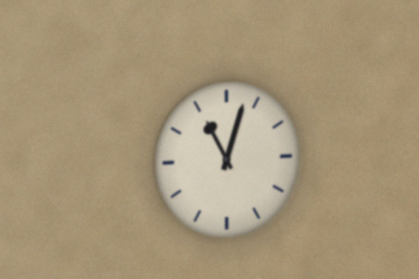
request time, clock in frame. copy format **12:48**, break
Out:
**11:03**
